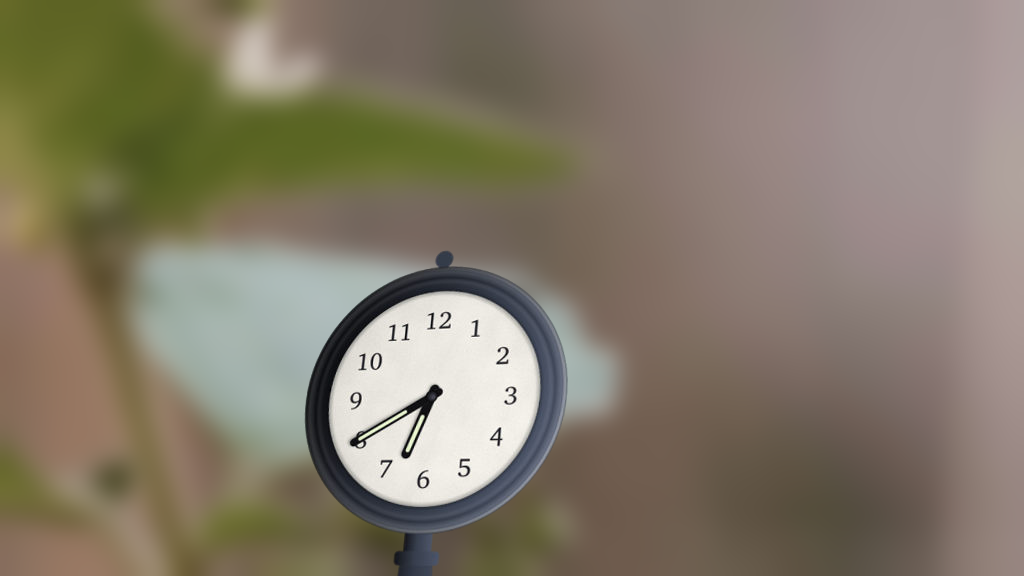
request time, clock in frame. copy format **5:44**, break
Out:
**6:40**
